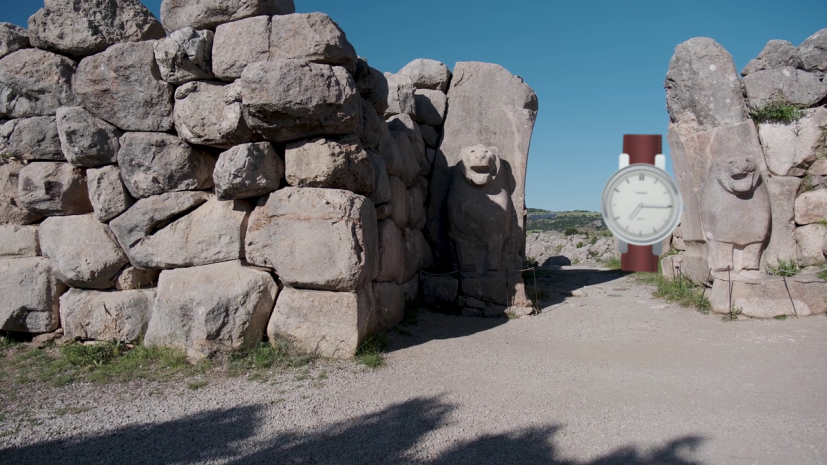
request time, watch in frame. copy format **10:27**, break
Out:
**7:15**
